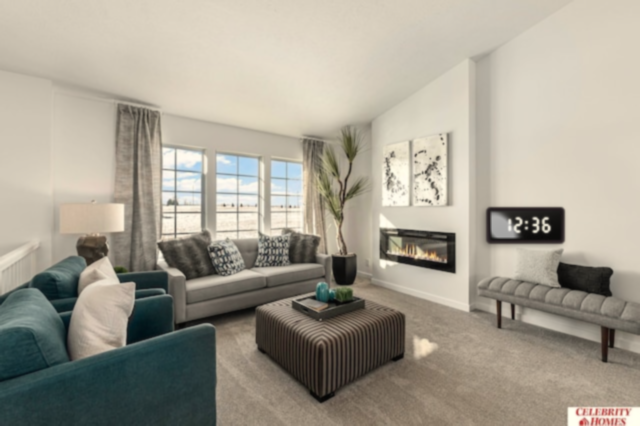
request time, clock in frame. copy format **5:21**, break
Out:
**12:36**
